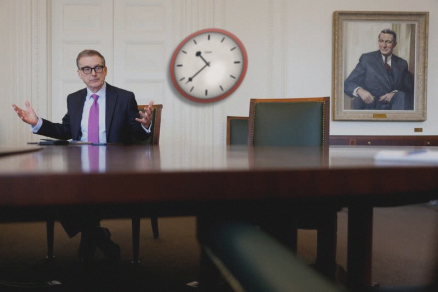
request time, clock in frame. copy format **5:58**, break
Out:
**10:38**
